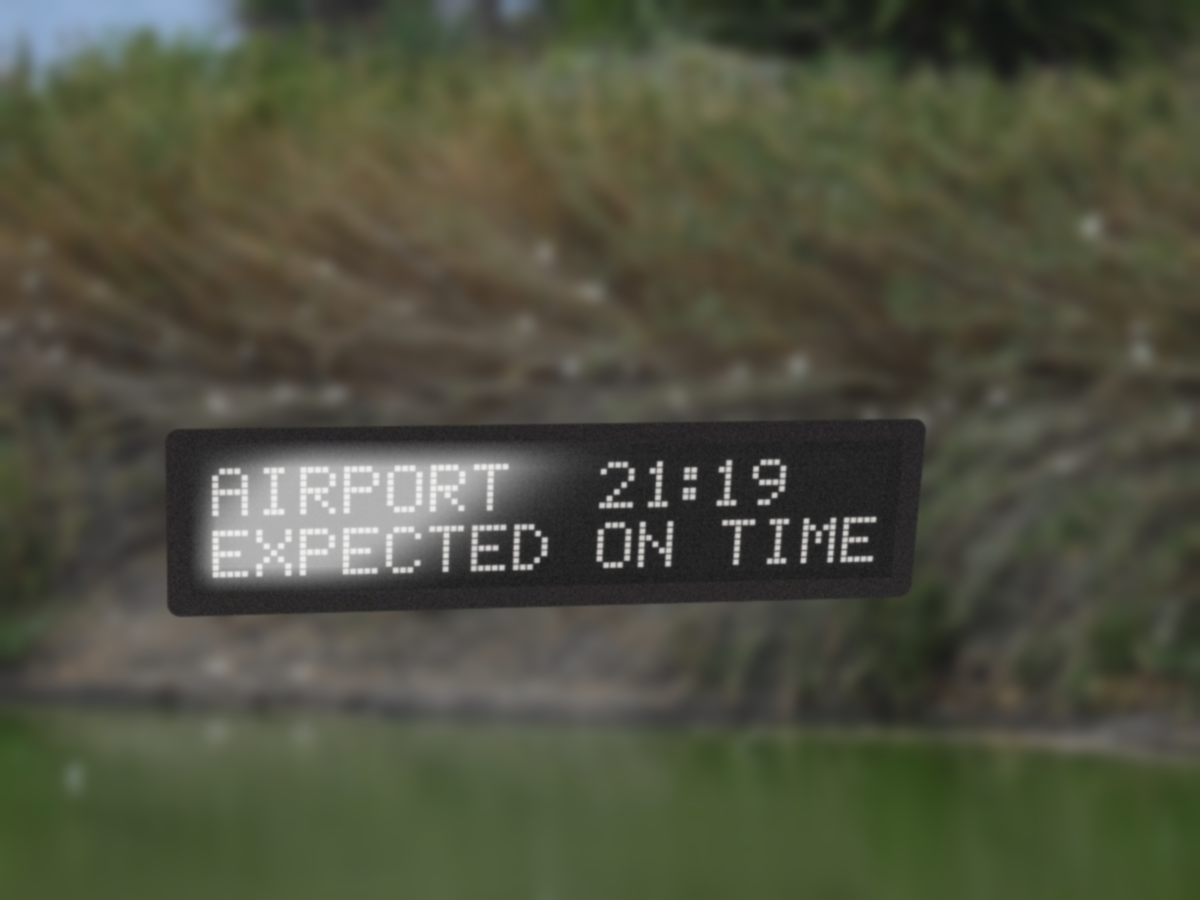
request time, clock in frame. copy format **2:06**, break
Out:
**21:19**
